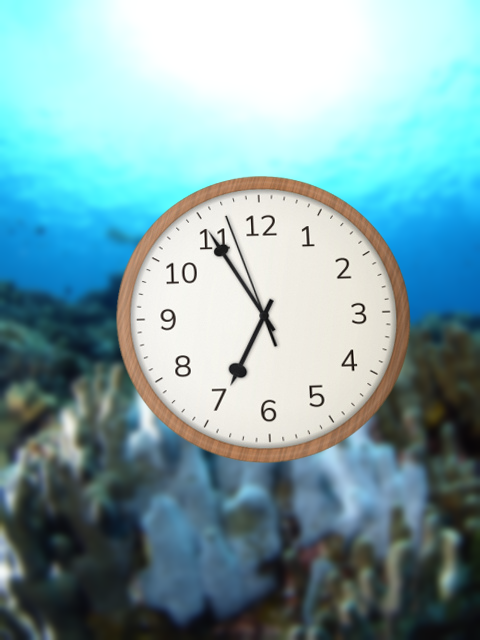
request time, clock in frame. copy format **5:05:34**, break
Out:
**6:54:57**
